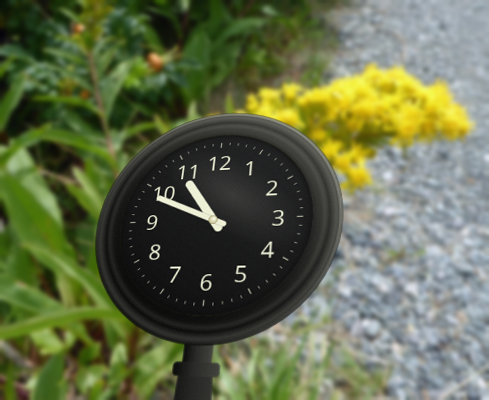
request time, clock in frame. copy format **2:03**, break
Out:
**10:49**
